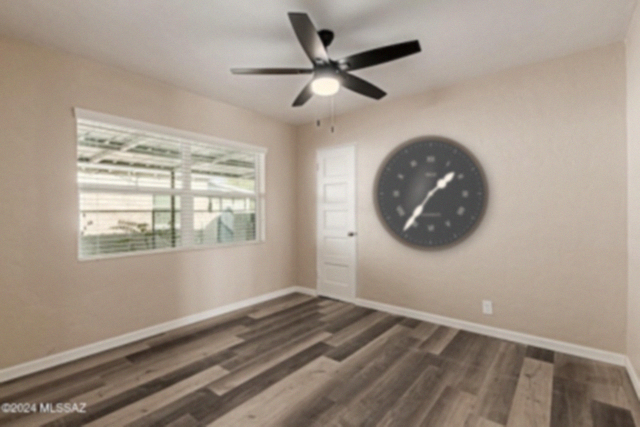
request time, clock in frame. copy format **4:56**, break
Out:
**1:36**
